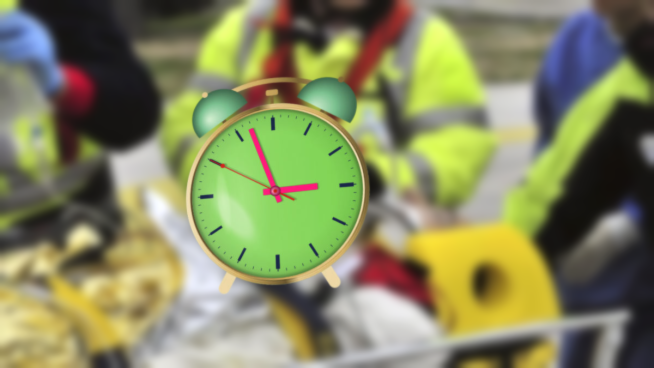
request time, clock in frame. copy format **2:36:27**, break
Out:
**2:56:50**
